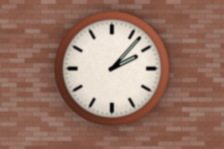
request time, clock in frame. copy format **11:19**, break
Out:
**2:07**
